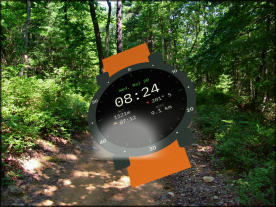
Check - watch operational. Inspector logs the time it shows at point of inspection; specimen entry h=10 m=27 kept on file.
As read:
h=8 m=24
